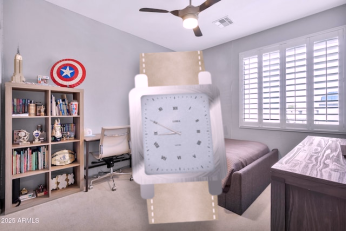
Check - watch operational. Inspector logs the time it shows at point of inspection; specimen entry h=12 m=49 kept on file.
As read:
h=8 m=50
